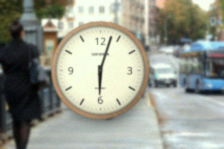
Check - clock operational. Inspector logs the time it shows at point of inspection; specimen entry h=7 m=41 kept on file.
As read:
h=6 m=3
